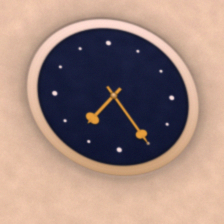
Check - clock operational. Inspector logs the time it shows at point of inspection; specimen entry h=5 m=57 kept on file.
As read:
h=7 m=25
